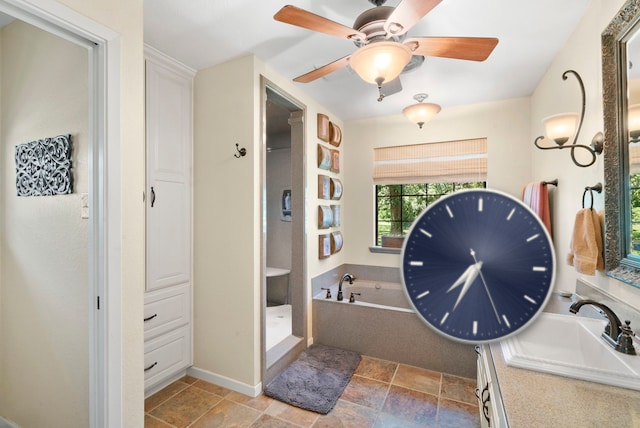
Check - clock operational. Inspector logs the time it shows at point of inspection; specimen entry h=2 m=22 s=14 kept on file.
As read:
h=7 m=34 s=26
